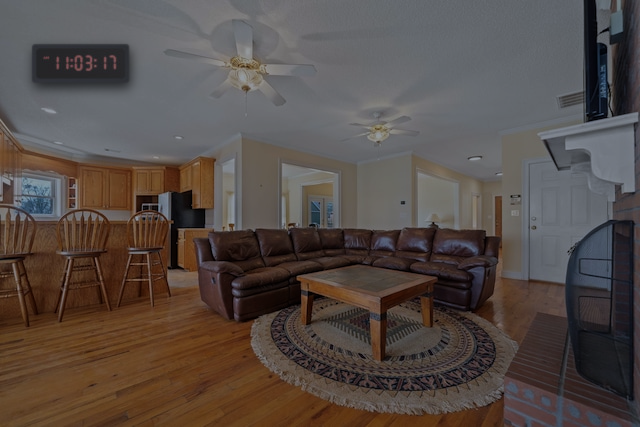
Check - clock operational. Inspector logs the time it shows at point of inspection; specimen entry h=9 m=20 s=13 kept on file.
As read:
h=11 m=3 s=17
